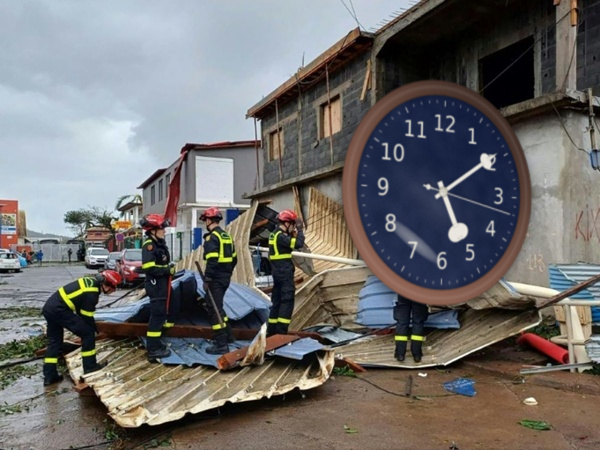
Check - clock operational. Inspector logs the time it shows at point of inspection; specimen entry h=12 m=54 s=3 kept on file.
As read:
h=5 m=9 s=17
